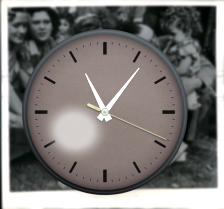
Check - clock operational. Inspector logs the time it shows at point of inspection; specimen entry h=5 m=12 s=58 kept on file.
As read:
h=11 m=6 s=19
